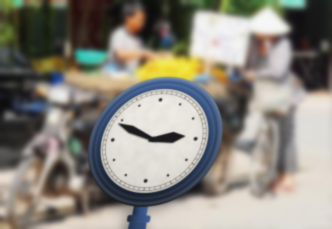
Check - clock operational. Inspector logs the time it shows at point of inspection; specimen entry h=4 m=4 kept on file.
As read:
h=2 m=49
